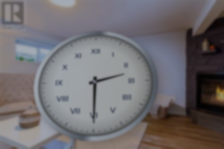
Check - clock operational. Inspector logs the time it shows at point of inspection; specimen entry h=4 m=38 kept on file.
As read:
h=2 m=30
